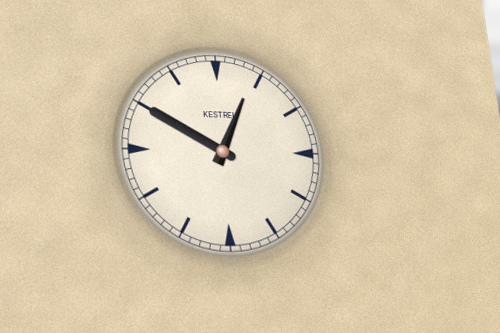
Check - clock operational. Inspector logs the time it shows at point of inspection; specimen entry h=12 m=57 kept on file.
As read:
h=12 m=50
